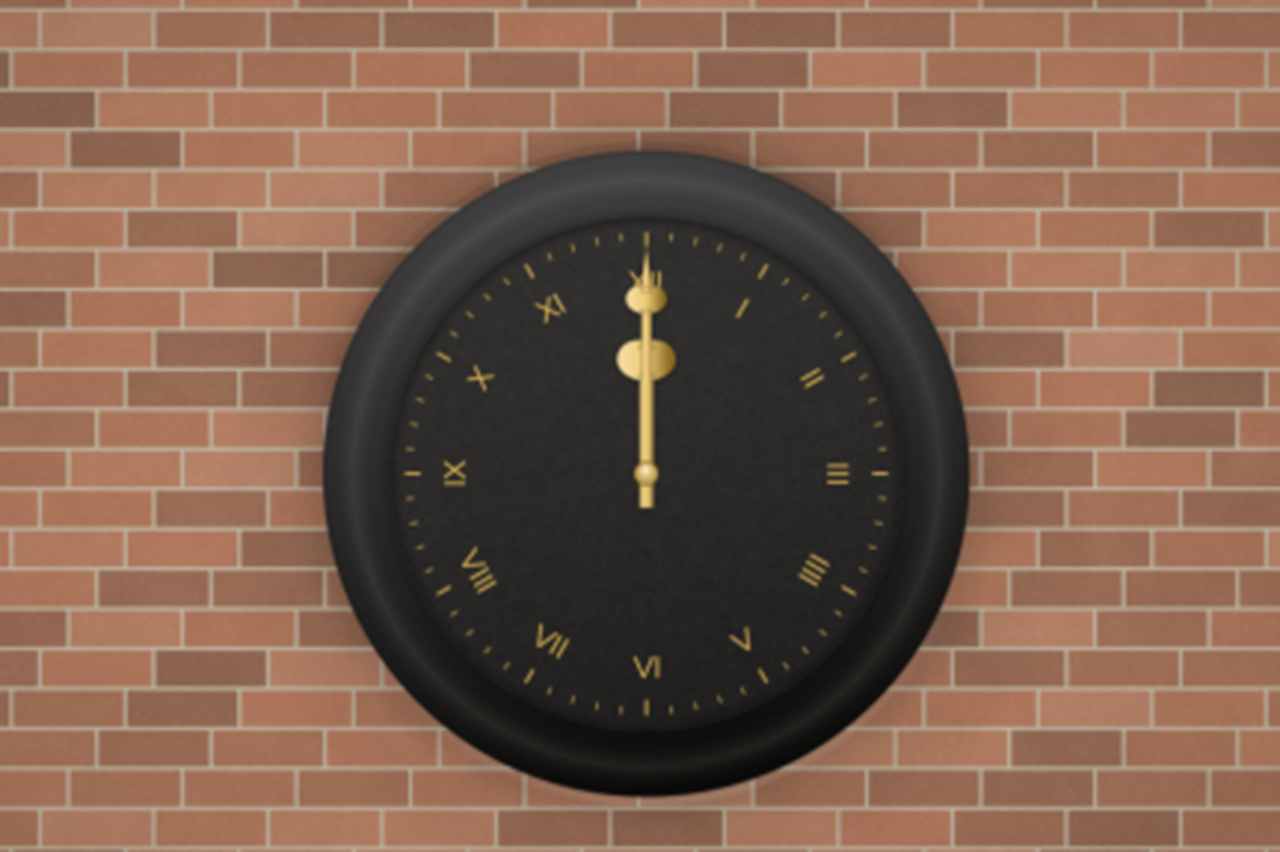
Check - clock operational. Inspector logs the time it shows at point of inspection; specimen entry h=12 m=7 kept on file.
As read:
h=12 m=0
